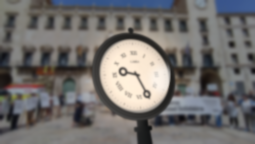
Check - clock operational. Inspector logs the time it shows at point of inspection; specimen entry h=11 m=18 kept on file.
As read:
h=9 m=26
